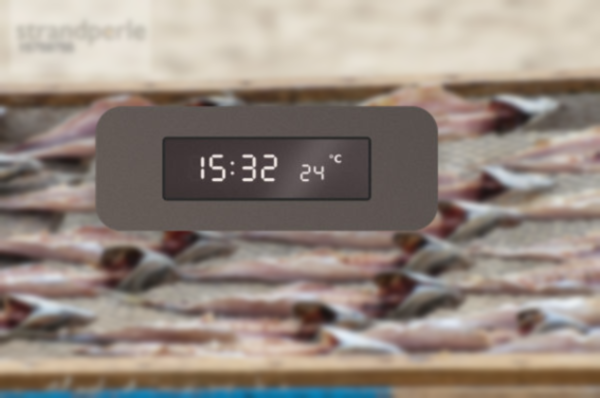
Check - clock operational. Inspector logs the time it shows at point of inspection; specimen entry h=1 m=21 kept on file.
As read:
h=15 m=32
